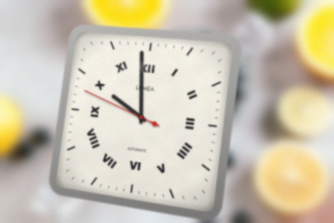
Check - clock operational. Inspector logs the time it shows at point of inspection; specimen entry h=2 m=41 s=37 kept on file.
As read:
h=9 m=58 s=48
